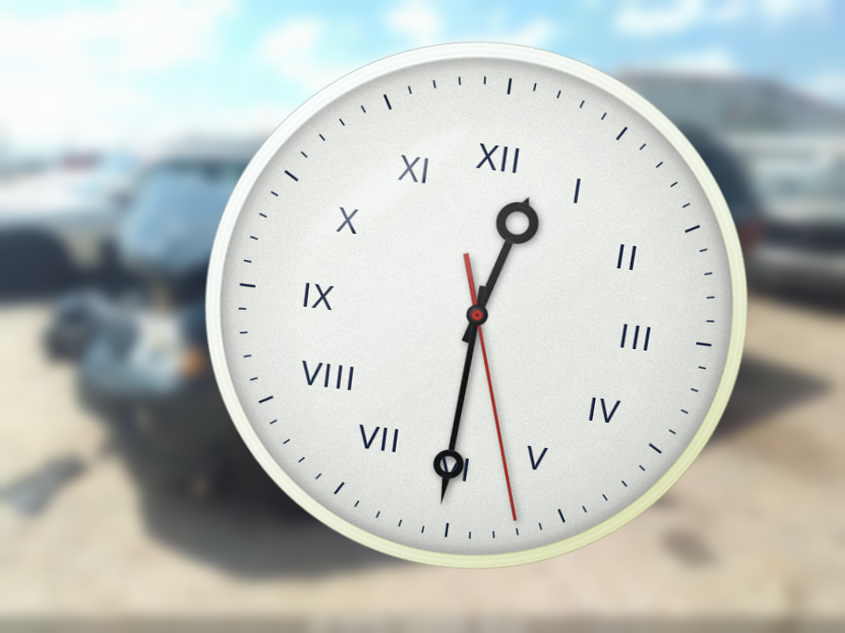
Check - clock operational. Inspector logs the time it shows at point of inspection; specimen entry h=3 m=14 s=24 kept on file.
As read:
h=12 m=30 s=27
